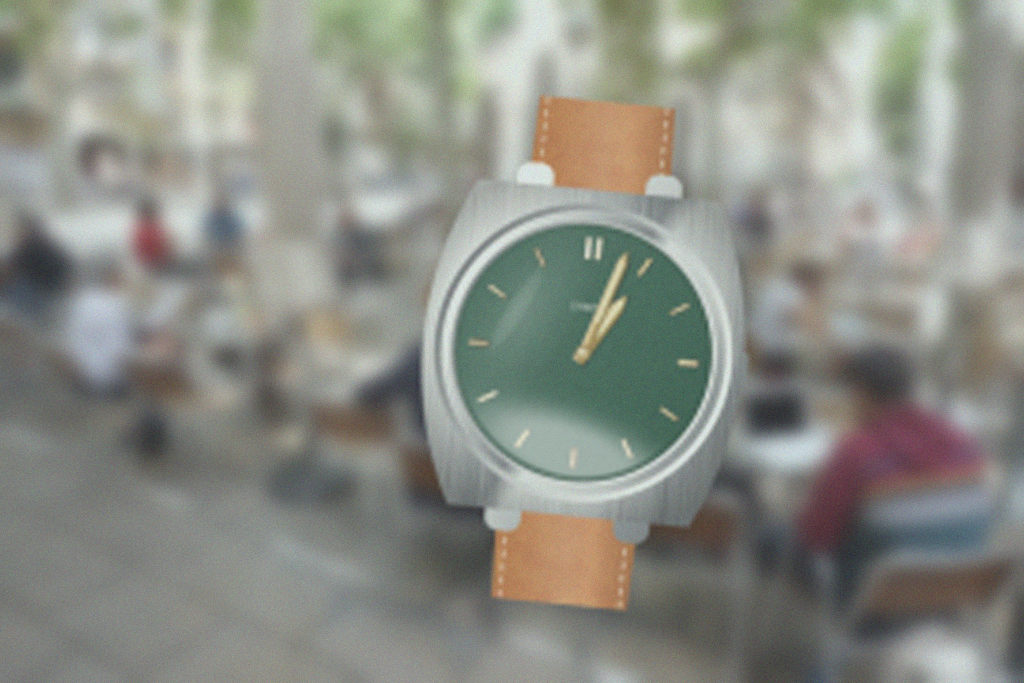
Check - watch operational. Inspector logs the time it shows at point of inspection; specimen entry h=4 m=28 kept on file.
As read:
h=1 m=3
